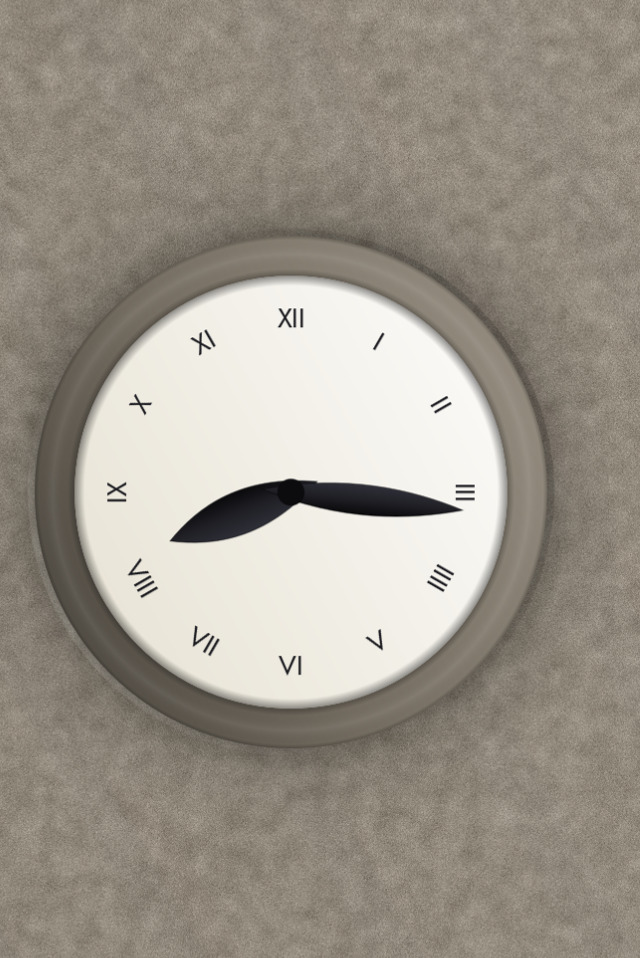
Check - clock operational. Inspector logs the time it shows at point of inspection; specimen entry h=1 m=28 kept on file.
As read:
h=8 m=16
